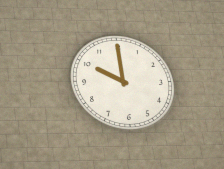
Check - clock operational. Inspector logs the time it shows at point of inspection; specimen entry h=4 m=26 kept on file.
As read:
h=10 m=0
